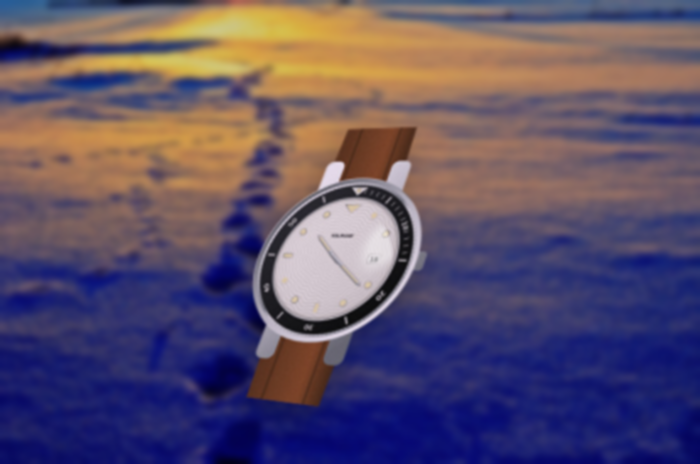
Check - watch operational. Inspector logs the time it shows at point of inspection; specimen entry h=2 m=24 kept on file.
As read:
h=10 m=21
